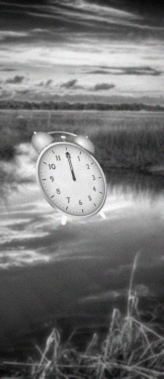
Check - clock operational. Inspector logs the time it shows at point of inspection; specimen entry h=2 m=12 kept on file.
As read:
h=12 m=0
